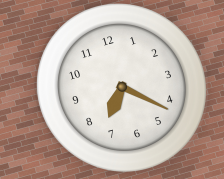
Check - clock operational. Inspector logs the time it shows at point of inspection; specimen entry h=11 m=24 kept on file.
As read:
h=7 m=22
